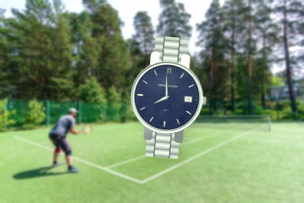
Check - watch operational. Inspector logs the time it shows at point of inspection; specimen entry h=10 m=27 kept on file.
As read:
h=7 m=59
